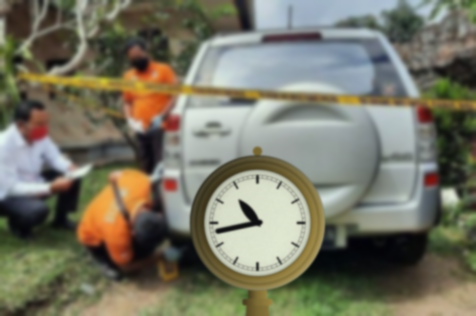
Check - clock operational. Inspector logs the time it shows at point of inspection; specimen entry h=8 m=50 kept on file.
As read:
h=10 m=43
